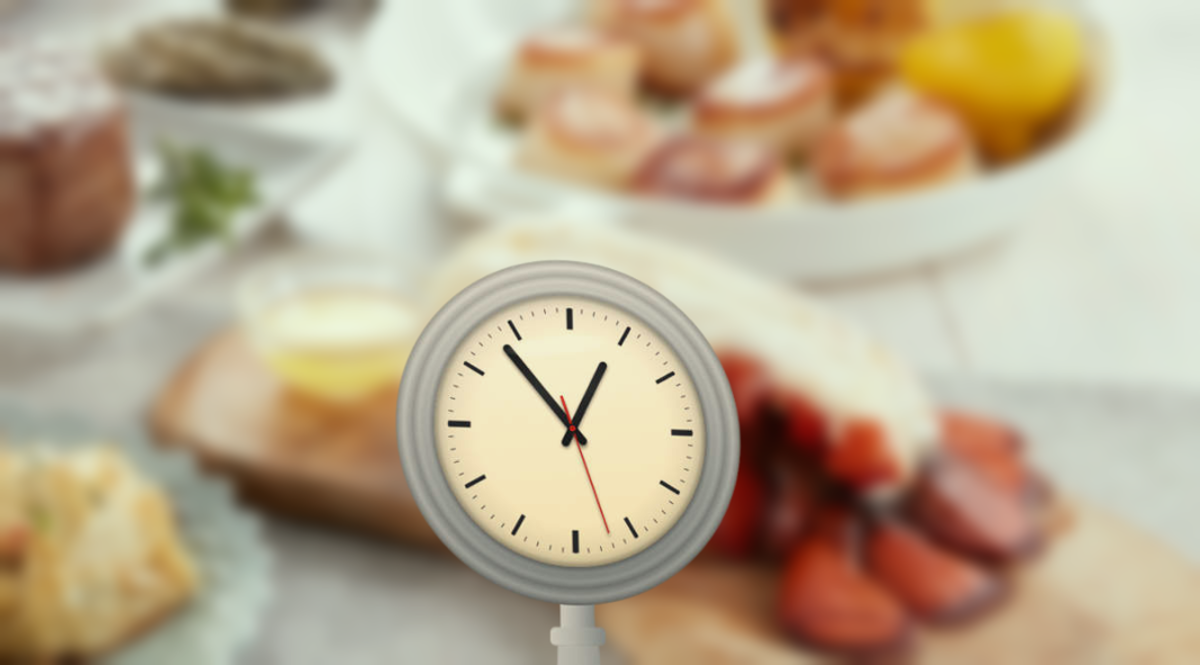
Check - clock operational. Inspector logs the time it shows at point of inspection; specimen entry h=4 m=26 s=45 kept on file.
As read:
h=12 m=53 s=27
